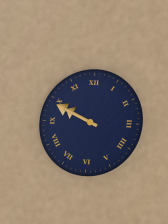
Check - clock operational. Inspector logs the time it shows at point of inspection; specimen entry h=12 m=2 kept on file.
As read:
h=9 m=49
